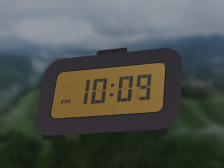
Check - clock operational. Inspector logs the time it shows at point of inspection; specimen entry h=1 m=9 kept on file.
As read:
h=10 m=9
